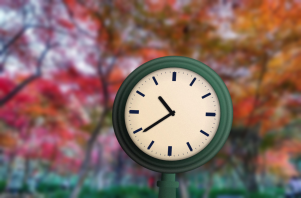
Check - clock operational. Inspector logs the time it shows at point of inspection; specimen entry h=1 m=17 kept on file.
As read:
h=10 m=39
